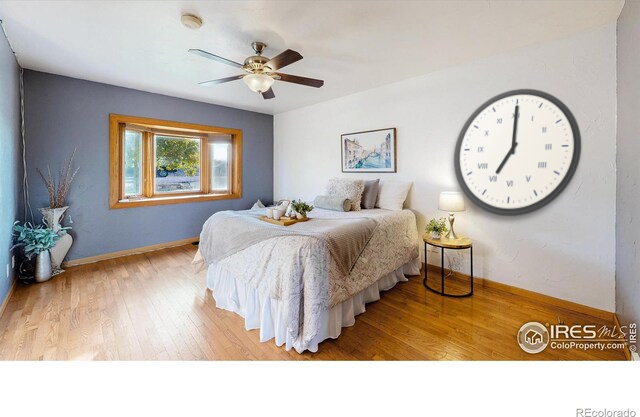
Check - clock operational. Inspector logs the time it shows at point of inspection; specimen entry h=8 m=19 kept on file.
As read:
h=7 m=0
